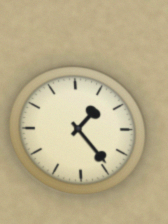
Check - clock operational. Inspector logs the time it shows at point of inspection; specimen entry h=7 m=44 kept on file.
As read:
h=1 m=24
